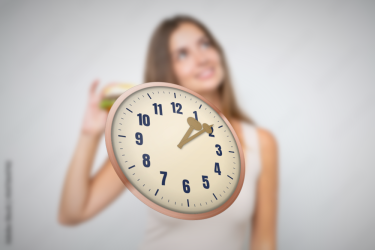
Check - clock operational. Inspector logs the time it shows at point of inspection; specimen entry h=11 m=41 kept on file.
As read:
h=1 m=9
